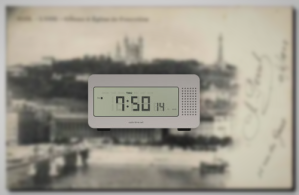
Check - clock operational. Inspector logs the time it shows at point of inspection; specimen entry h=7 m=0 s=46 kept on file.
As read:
h=7 m=50 s=14
